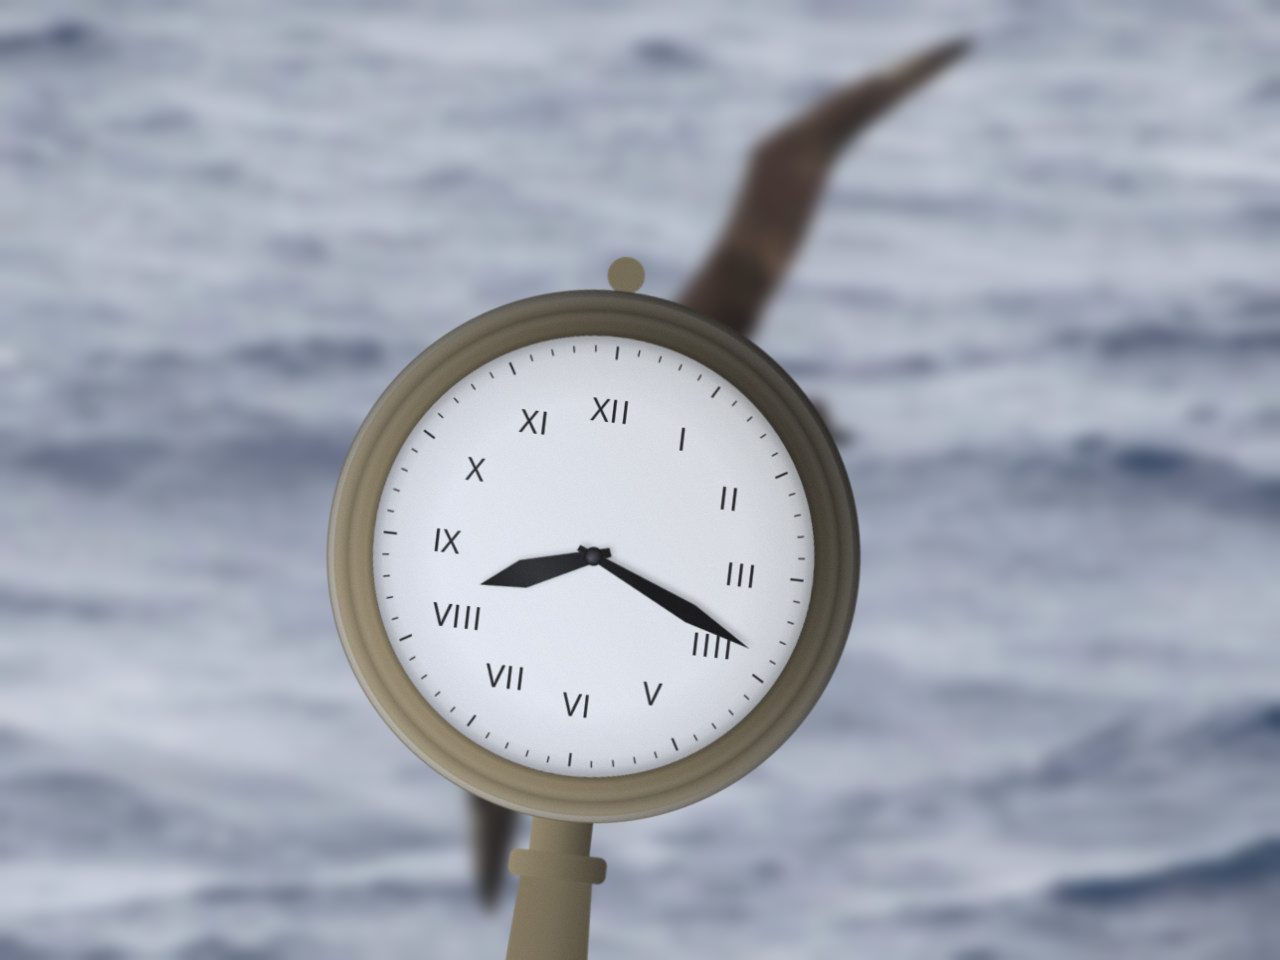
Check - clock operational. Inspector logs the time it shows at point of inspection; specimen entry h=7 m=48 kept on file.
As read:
h=8 m=19
